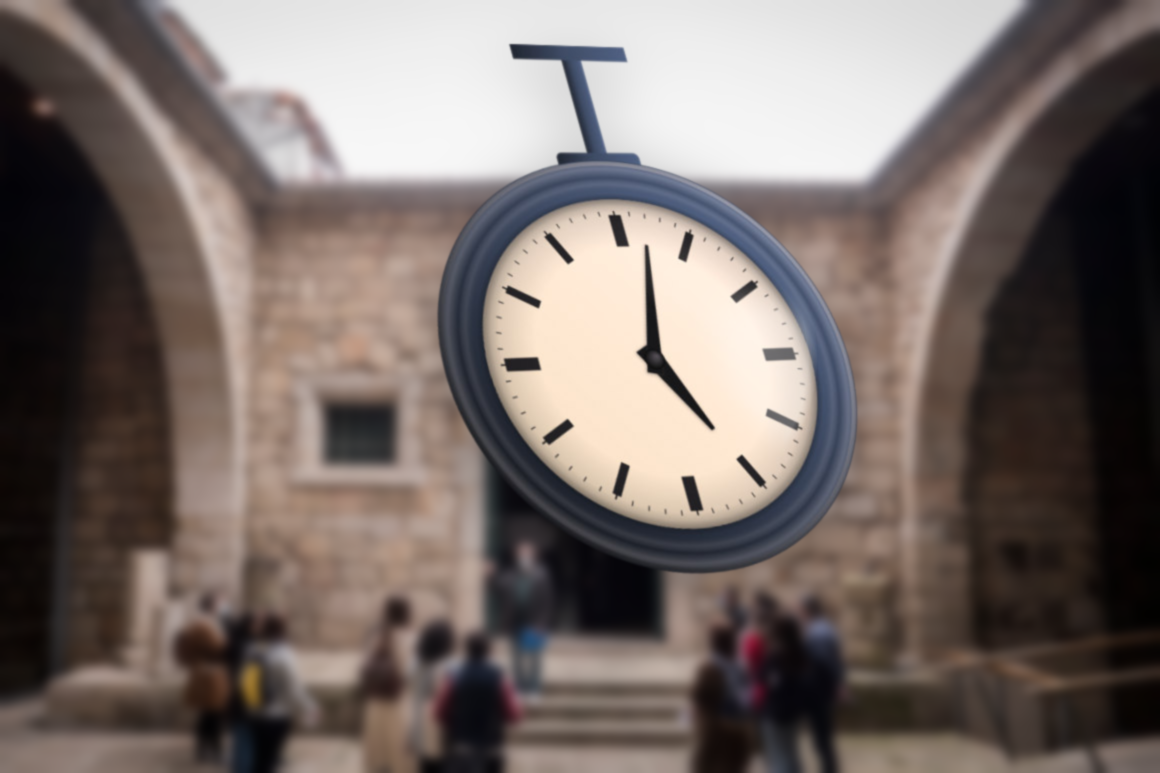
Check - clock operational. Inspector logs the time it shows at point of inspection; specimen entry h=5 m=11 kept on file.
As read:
h=5 m=2
